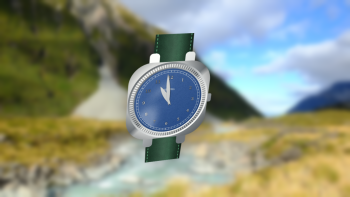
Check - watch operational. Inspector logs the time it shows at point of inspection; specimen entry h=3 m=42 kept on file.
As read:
h=10 m=59
